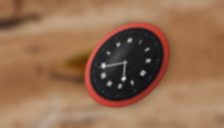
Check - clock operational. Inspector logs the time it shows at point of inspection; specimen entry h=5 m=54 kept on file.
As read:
h=5 m=44
